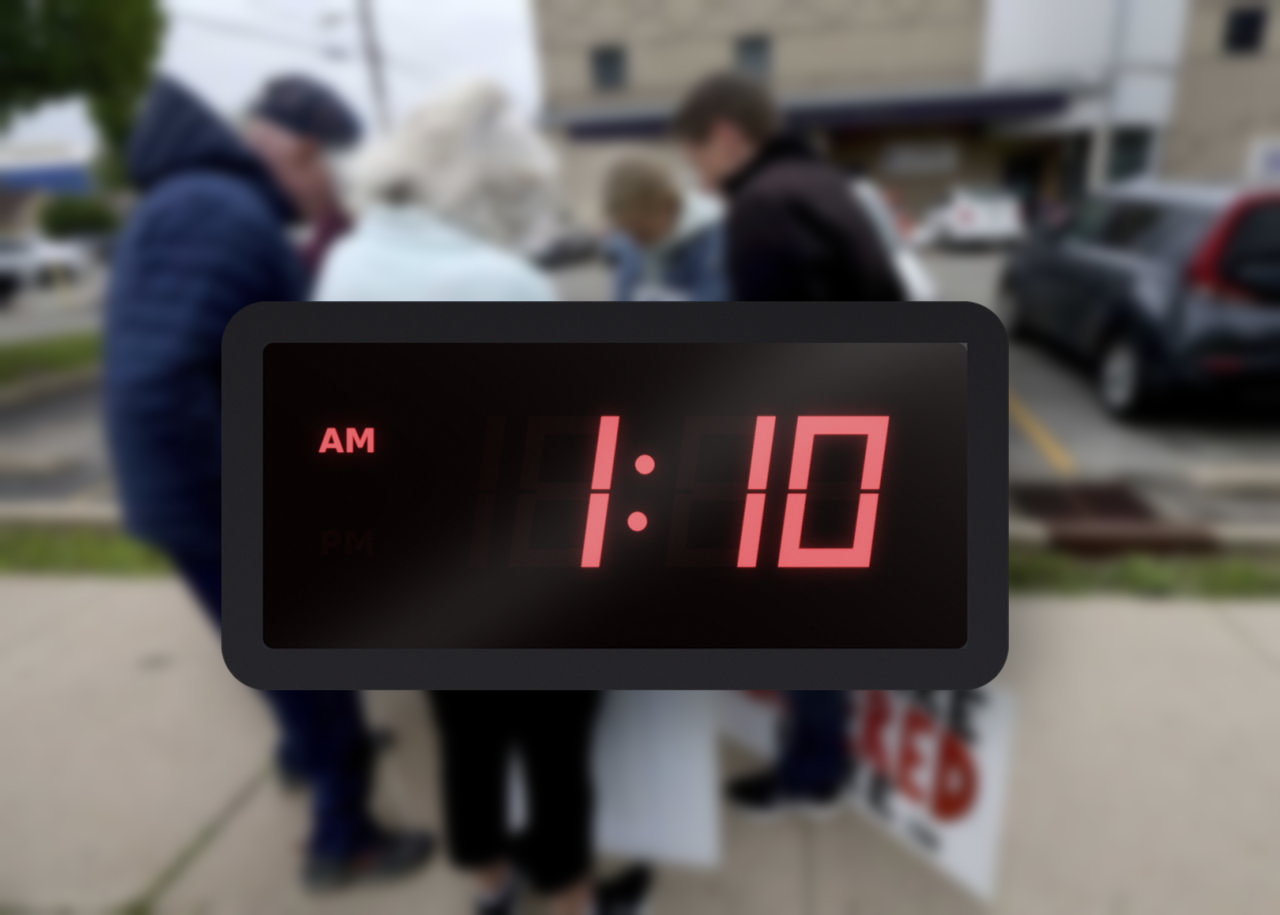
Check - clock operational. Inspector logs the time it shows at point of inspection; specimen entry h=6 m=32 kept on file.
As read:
h=1 m=10
